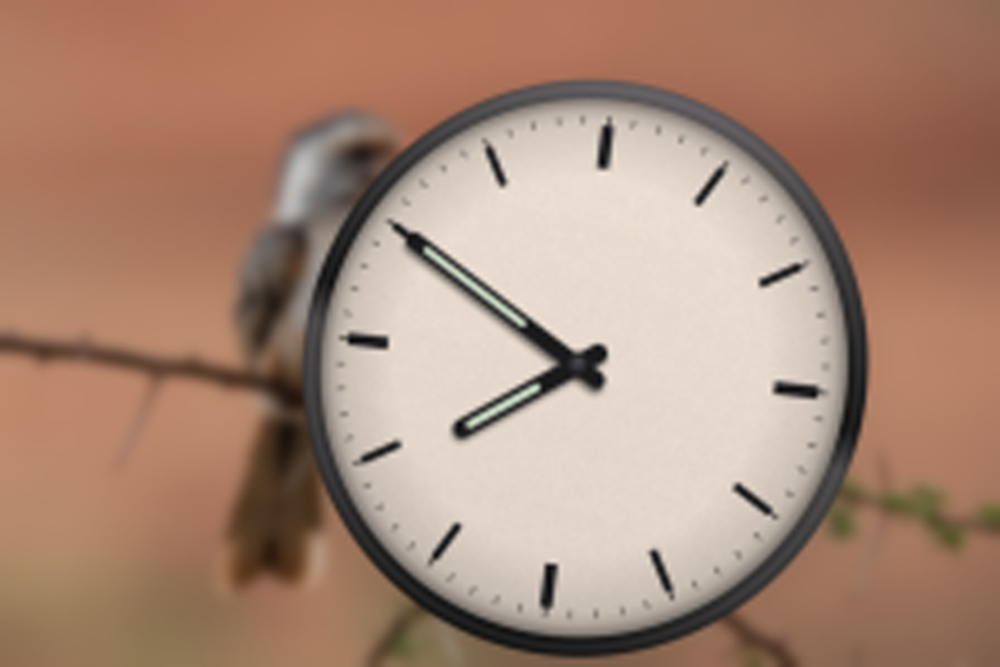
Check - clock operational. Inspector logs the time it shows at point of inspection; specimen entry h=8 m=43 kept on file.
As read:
h=7 m=50
